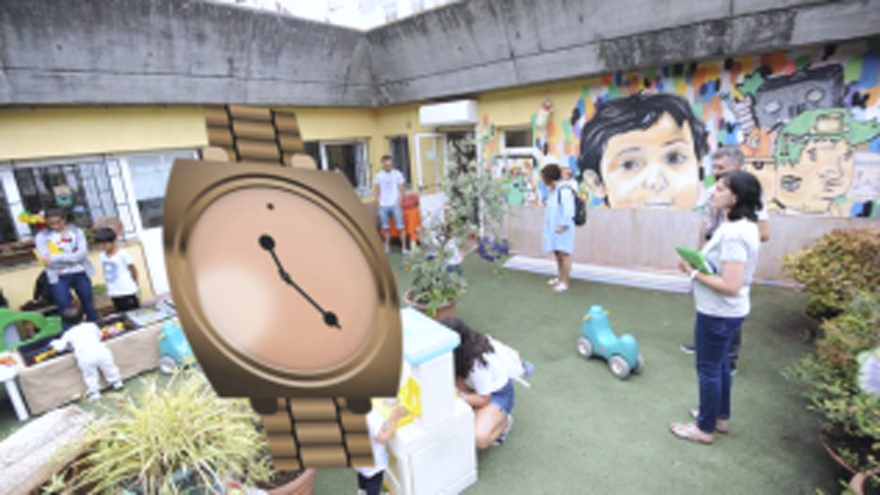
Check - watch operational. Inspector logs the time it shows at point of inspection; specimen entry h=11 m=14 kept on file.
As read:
h=11 m=23
